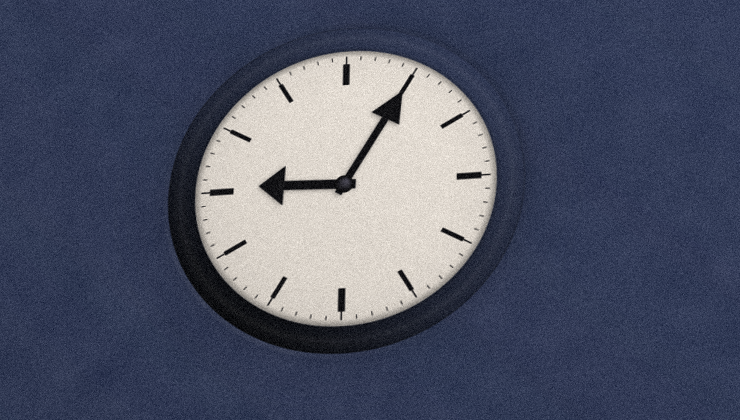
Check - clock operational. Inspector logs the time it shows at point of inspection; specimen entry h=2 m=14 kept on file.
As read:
h=9 m=5
